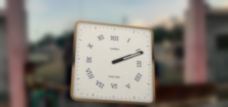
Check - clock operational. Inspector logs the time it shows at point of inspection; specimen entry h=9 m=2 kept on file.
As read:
h=2 m=11
